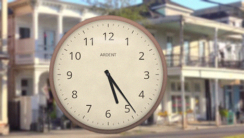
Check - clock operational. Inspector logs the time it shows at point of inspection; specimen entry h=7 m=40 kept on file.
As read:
h=5 m=24
